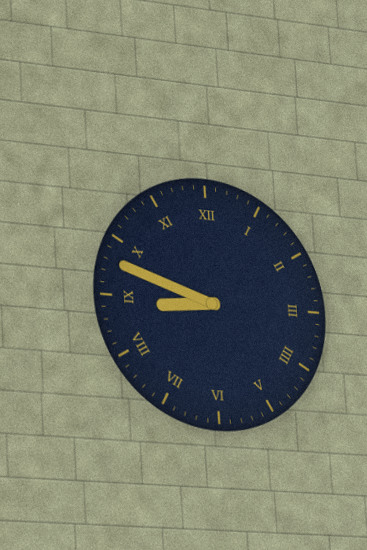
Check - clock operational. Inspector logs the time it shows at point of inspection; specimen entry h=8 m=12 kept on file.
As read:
h=8 m=48
